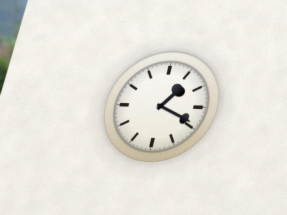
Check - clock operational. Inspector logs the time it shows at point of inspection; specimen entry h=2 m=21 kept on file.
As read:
h=1 m=19
